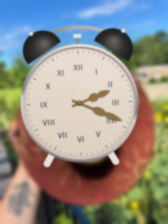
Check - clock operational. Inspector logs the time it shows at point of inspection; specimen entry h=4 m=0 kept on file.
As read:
h=2 m=19
